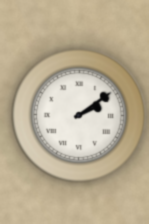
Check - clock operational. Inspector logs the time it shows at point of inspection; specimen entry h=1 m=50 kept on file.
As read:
h=2 m=9
